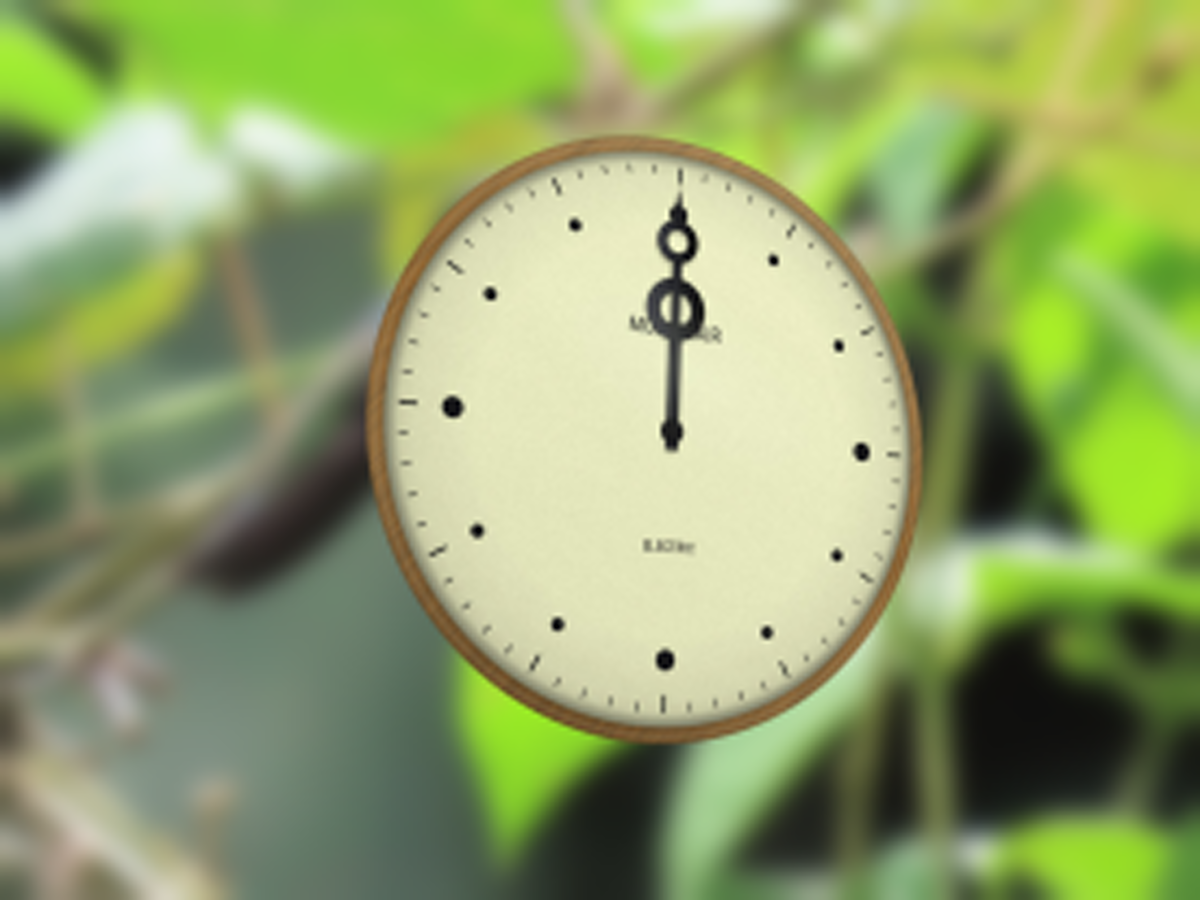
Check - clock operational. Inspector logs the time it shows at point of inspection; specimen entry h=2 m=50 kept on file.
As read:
h=12 m=0
